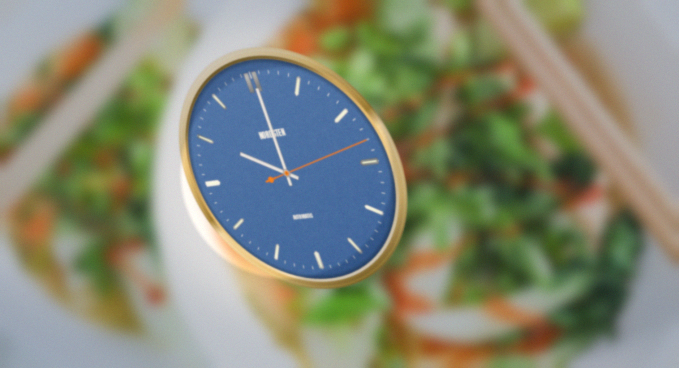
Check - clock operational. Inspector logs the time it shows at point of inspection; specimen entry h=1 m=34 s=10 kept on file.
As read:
h=10 m=0 s=13
